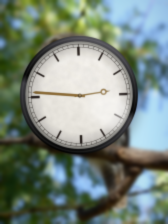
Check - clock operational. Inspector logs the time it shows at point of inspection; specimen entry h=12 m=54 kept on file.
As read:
h=2 m=46
